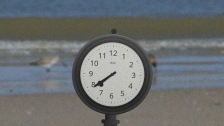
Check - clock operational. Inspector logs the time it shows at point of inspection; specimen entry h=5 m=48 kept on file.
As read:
h=7 m=39
